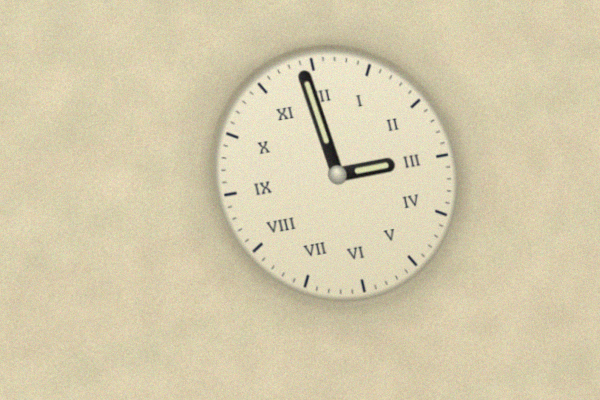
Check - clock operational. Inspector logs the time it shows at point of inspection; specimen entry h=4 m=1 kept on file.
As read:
h=2 m=59
